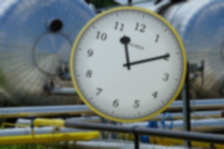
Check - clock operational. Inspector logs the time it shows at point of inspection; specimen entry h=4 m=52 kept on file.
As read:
h=11 m=10
